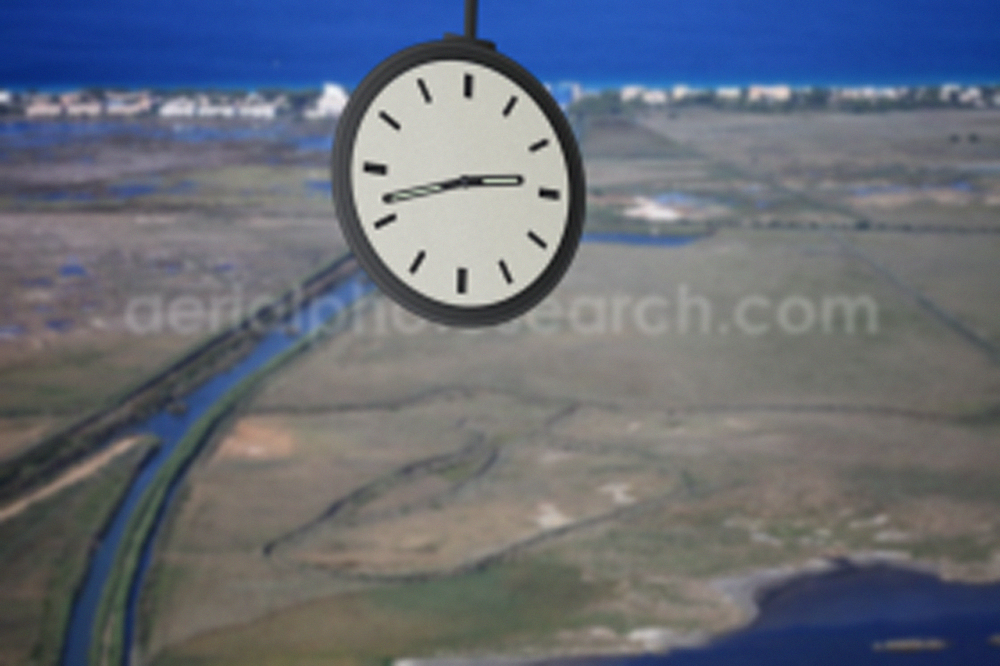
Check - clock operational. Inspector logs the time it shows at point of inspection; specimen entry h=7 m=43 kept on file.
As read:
h=2 m=42
